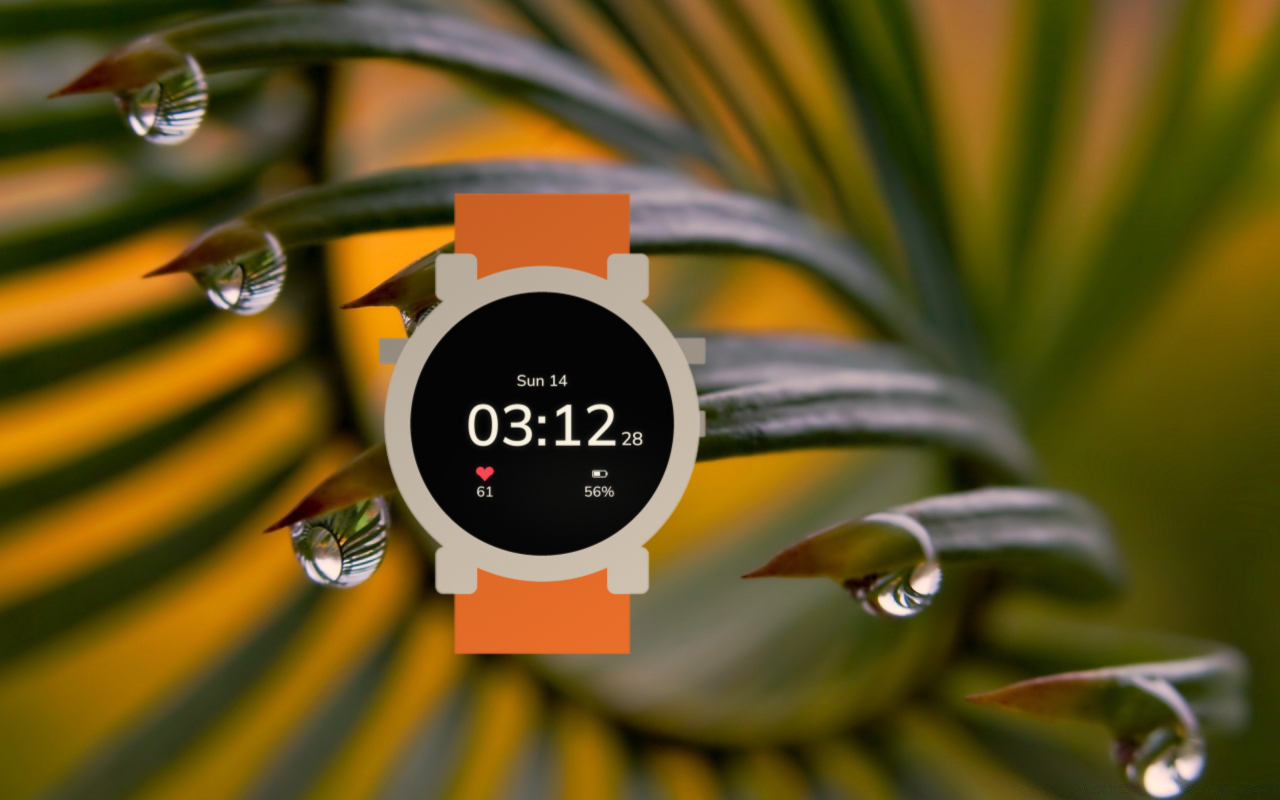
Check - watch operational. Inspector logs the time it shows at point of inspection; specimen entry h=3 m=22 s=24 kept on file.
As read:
h=3 m=12 s=28
